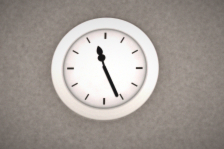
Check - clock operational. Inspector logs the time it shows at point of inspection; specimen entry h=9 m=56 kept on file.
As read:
h=11 m=26
